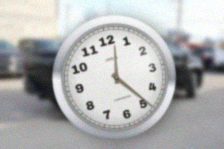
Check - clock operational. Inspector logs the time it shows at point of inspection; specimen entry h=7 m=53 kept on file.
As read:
h=12 m=24
